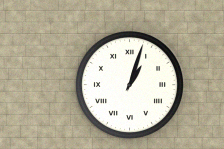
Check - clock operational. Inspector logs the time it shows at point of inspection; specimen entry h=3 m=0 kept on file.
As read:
h=1 m=3
